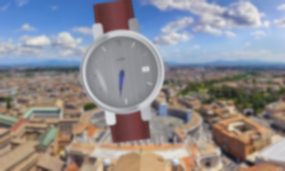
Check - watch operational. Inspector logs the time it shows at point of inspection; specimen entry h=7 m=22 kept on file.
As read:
h=6 m=32
